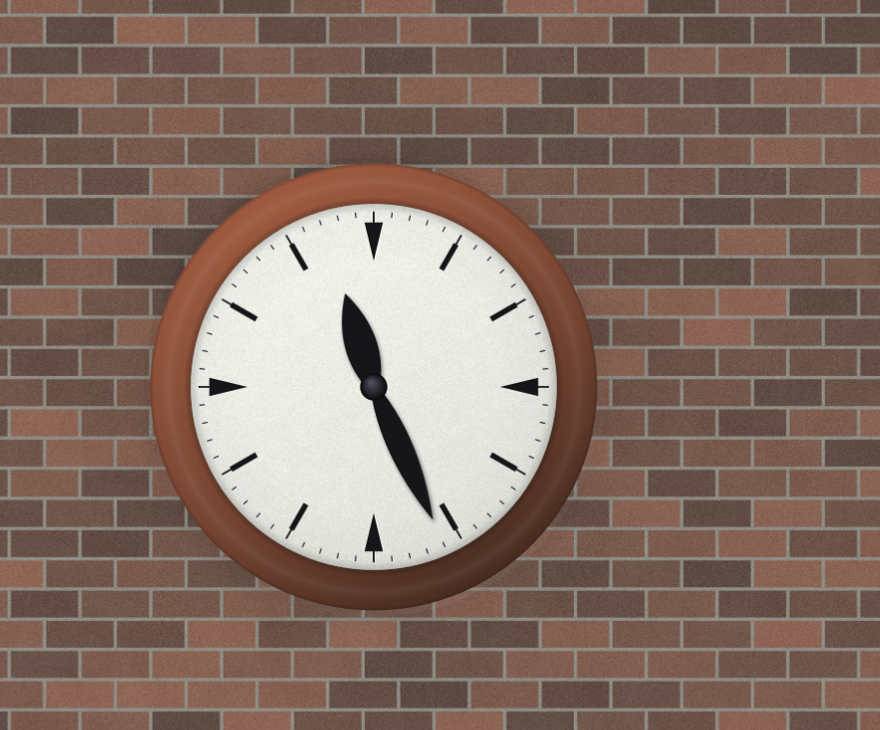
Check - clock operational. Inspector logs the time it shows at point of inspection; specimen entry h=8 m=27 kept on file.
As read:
h=11 m=26
